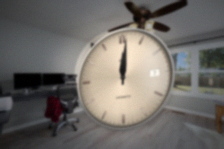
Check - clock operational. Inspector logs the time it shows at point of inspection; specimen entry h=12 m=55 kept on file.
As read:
h=12 m=1
